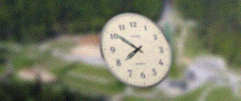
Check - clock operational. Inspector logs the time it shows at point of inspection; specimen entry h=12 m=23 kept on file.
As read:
h=7 m=51
